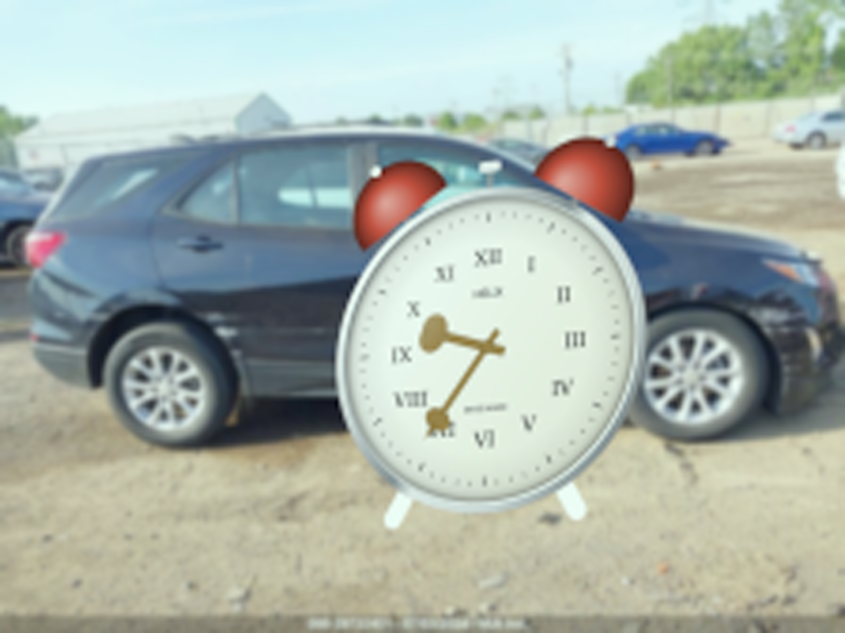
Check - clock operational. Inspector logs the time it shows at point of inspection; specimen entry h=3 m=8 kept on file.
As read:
h=9 m=36
